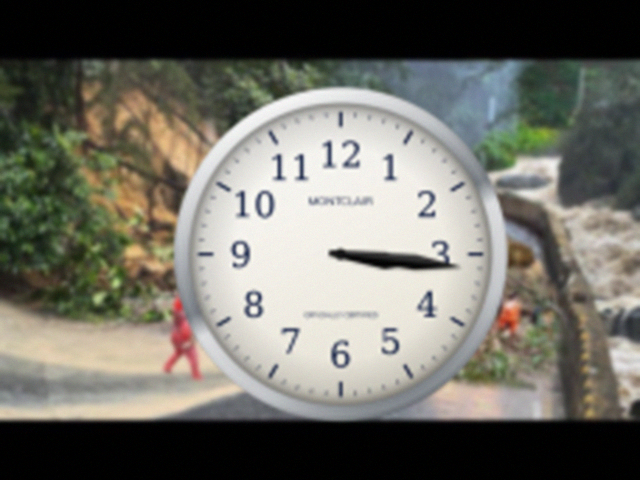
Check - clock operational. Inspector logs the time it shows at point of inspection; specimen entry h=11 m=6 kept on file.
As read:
h=3 m=16
